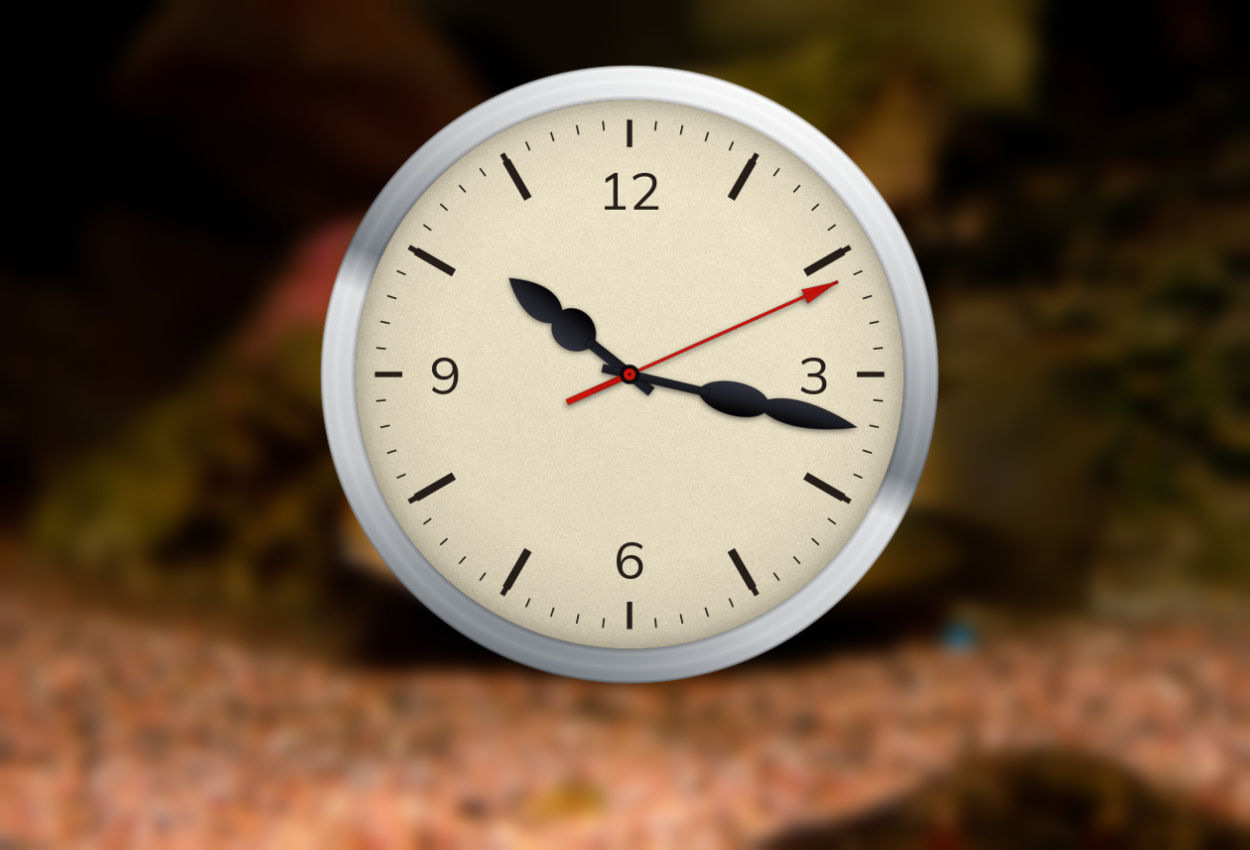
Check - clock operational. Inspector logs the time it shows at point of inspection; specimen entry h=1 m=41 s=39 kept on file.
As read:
h=10 m=17 s=11
